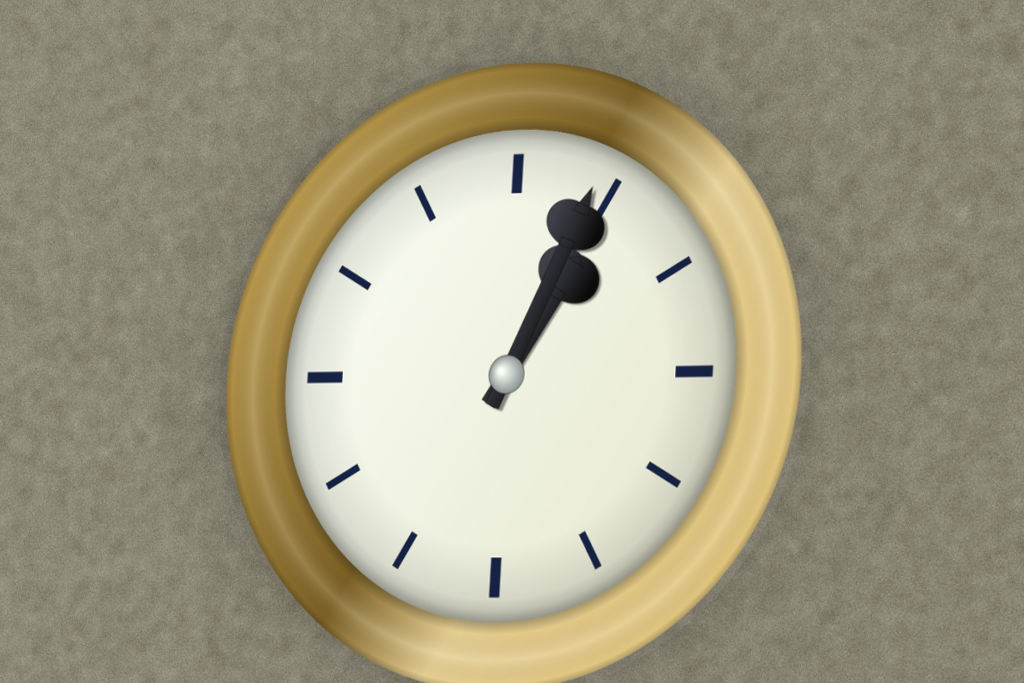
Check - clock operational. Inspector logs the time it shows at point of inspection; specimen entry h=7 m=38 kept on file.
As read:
h=1 m=4
